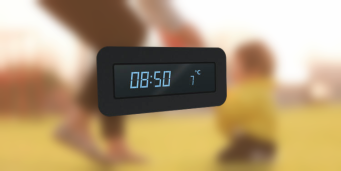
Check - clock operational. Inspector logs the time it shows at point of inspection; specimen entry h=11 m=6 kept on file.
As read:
h=8 m=50
